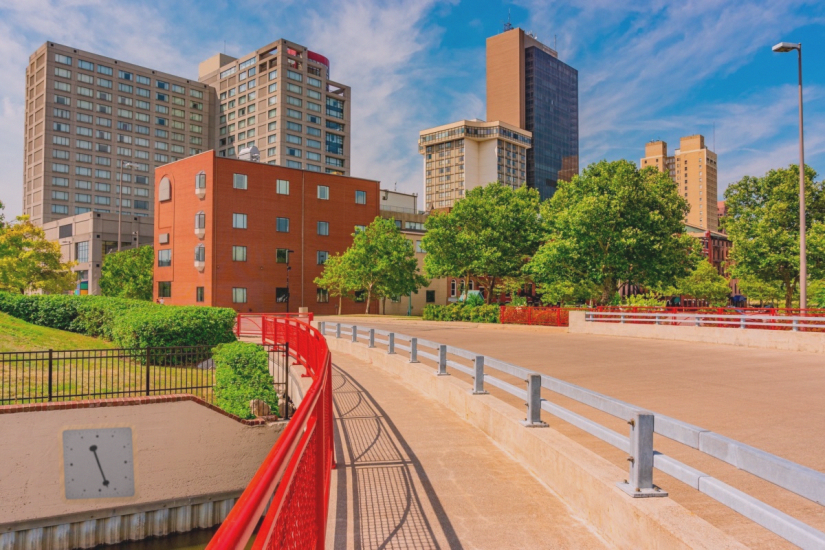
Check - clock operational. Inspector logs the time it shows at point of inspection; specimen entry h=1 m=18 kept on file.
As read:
h=11 m=27
